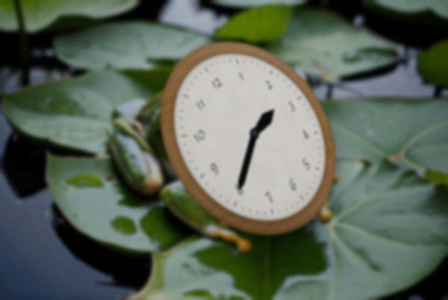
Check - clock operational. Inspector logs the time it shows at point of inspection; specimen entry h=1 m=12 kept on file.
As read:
h=2 m=40
